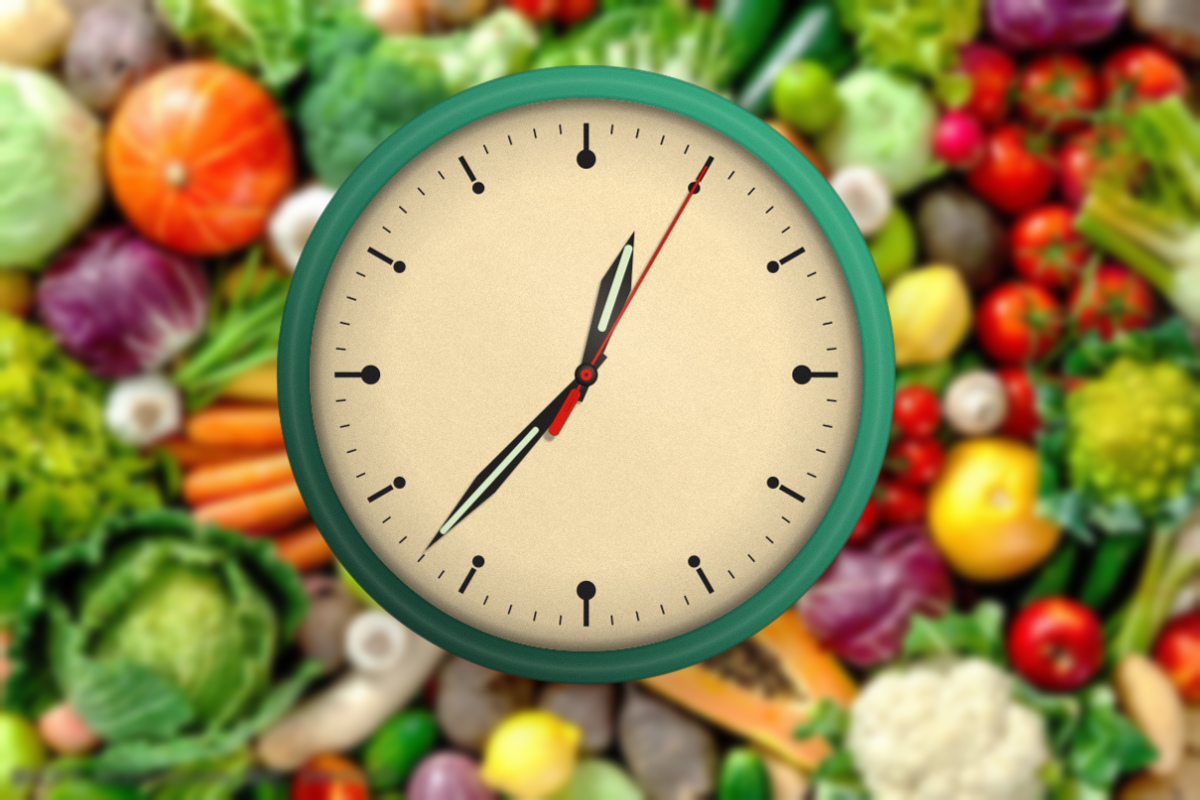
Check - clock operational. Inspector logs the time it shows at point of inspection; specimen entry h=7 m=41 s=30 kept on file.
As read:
h=12 m=37 s=5
